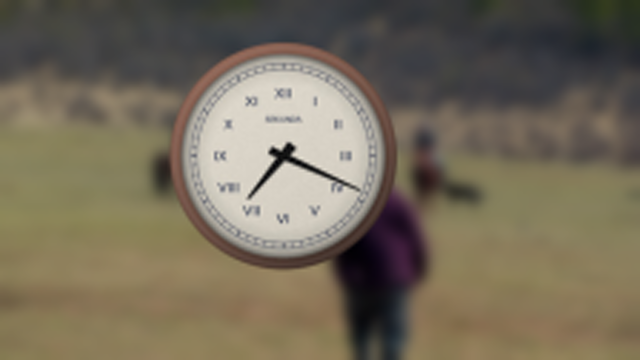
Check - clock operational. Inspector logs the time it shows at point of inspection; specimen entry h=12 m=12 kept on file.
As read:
h=7 m=19
